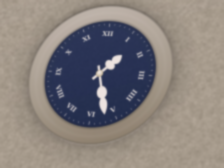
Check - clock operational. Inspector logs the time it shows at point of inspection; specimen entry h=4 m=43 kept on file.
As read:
h=1 m=27
